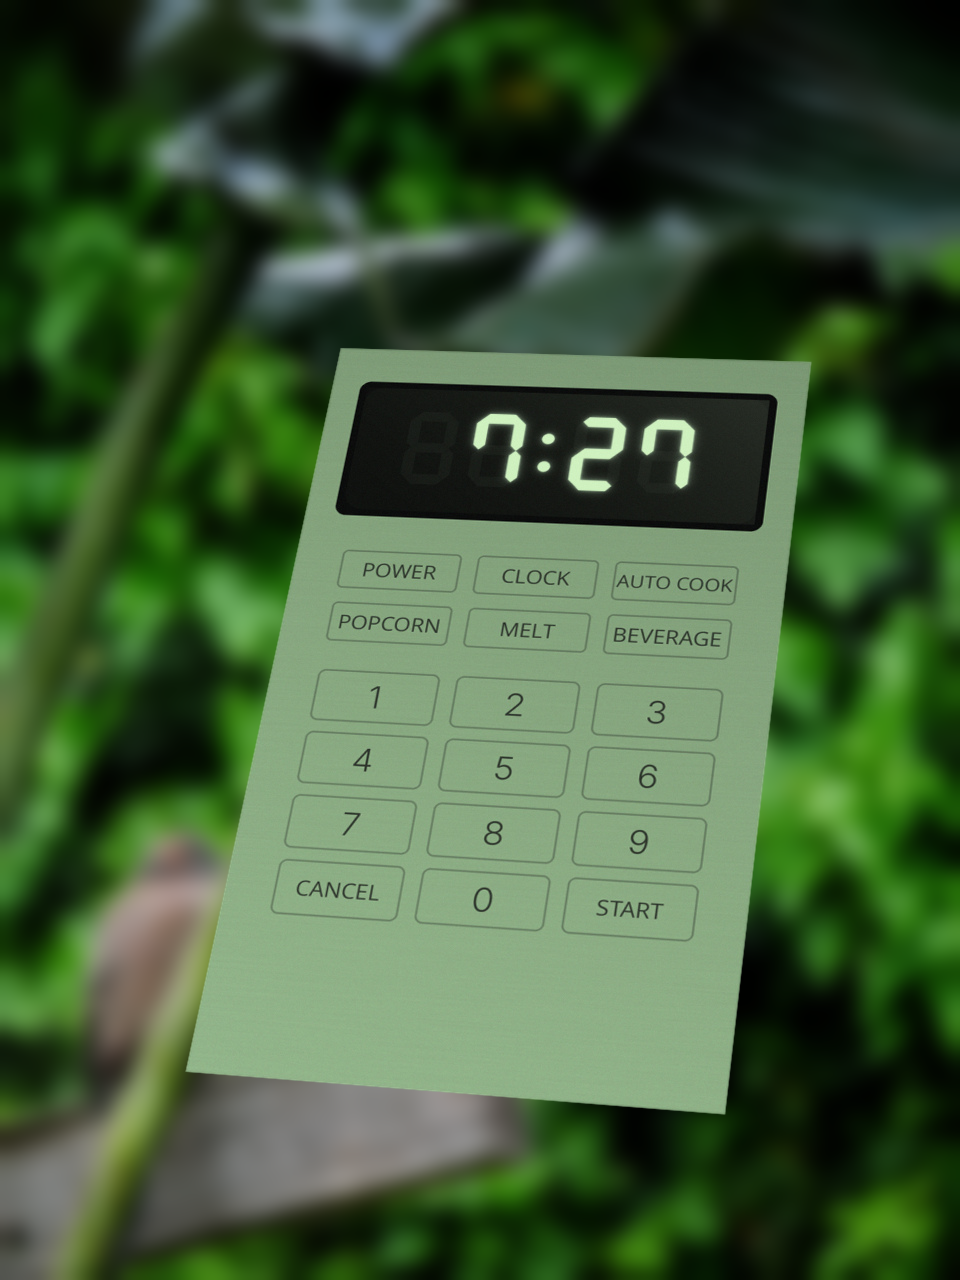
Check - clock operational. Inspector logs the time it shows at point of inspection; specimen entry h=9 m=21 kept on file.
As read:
h=7 m=27
